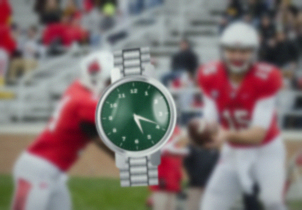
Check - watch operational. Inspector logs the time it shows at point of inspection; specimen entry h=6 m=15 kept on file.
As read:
h=5 m=19
